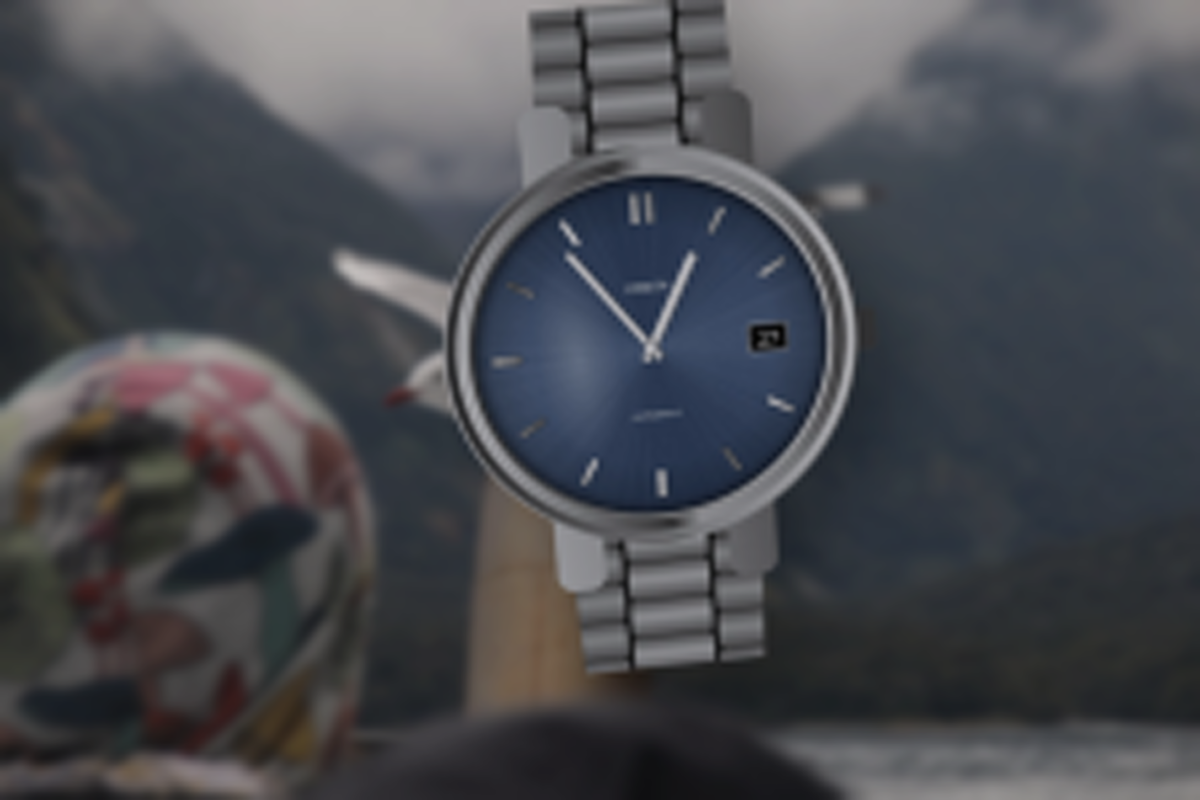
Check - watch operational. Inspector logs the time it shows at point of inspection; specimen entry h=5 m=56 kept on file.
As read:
h=12 m=54
